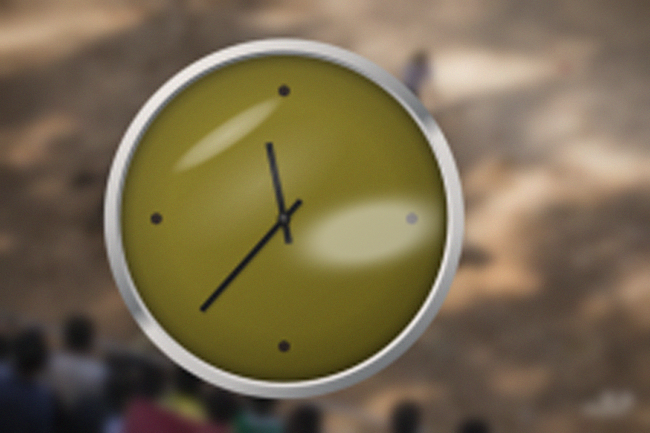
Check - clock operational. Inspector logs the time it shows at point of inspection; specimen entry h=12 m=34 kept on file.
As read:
h=11 m=37
